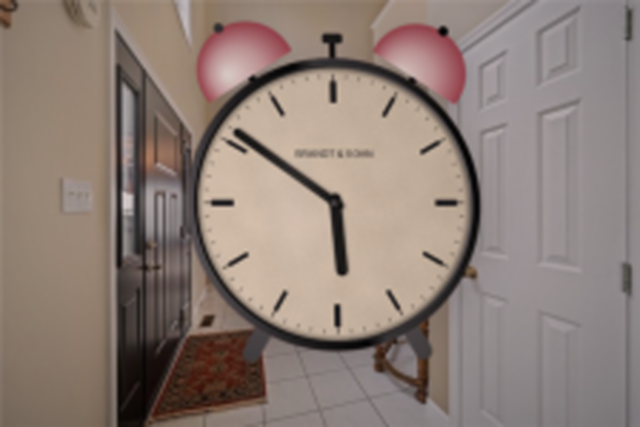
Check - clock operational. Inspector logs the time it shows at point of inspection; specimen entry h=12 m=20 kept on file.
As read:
h=5 m=51
